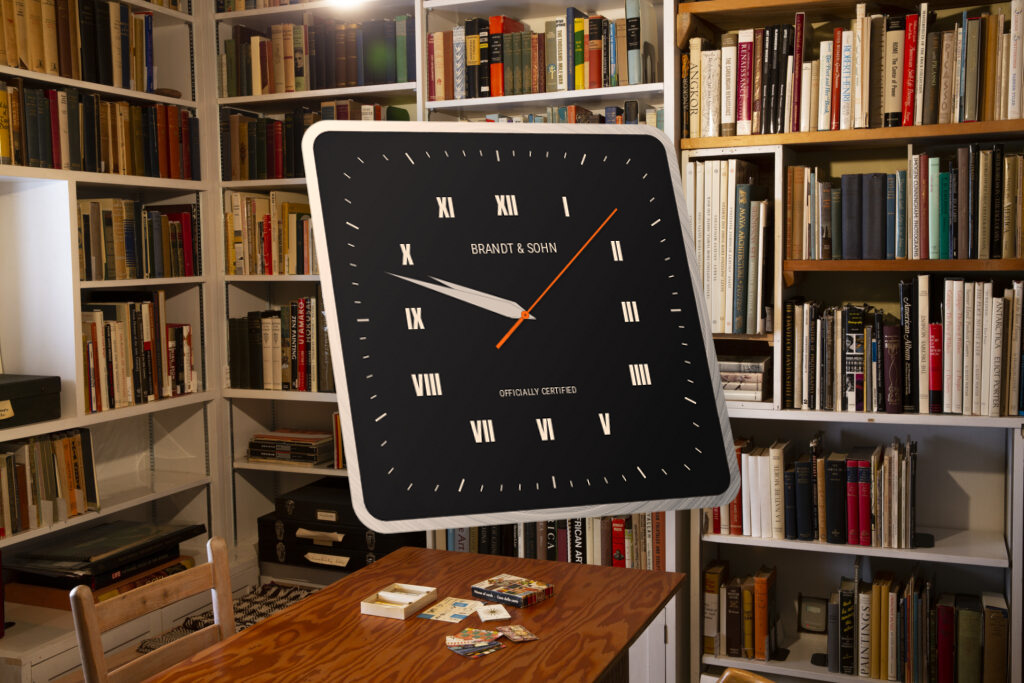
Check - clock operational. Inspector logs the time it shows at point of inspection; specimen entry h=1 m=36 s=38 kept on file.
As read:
h=9 m=48 s=8
